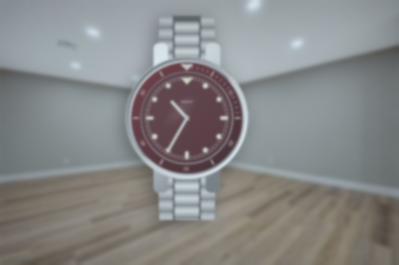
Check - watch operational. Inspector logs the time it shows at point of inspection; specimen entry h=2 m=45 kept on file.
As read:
h=10 m=35
